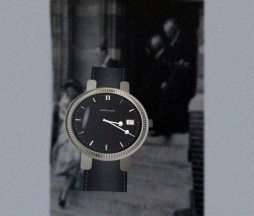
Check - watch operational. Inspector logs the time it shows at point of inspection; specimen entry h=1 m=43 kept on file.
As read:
h=3 m=20
